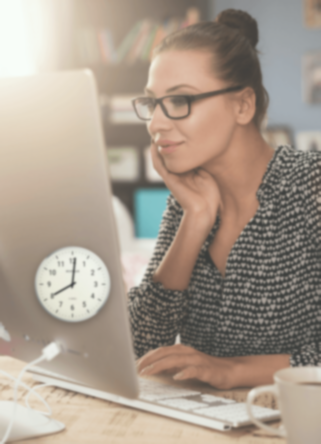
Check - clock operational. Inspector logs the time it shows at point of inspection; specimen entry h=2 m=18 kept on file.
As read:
h=8 m=1
